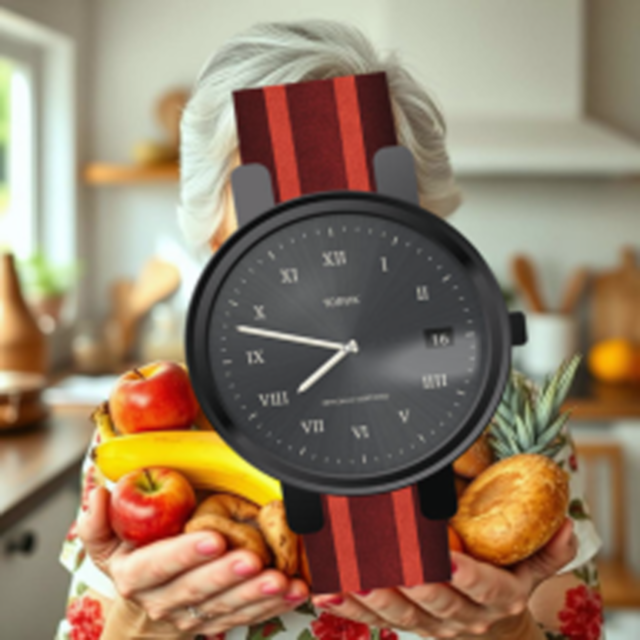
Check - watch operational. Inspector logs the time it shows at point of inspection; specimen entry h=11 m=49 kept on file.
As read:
h=7 m=48
